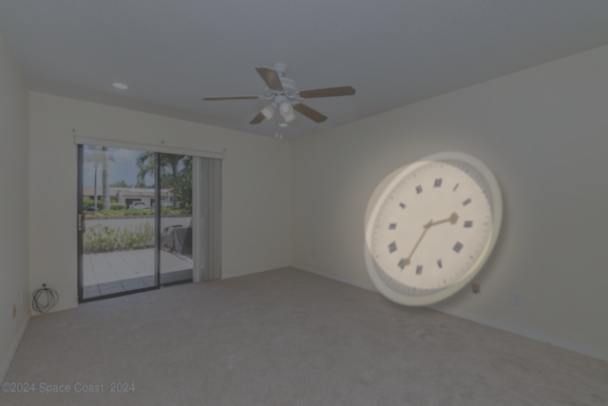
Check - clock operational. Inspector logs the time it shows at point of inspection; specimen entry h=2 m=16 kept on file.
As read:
h=2 m=34
